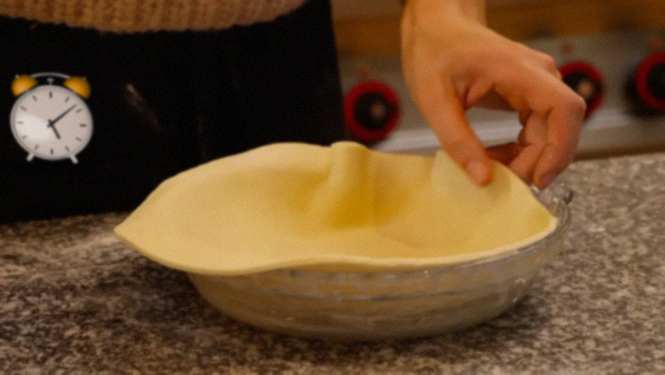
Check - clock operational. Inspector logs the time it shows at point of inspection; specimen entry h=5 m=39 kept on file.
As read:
h=5 m=8
